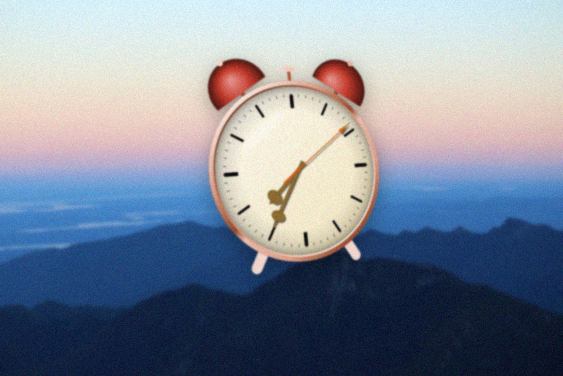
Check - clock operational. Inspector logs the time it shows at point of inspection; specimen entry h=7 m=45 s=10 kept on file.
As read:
h=7 m=35 s=9
